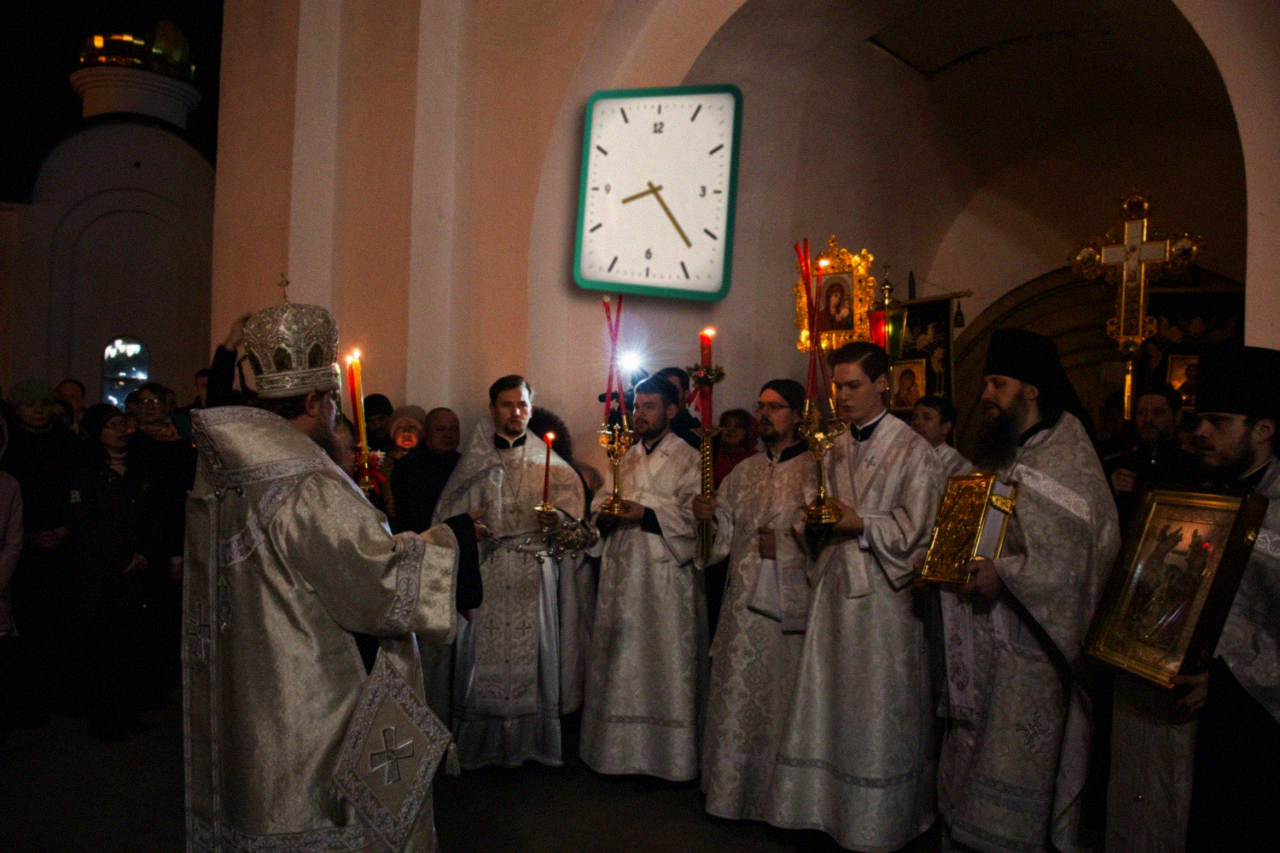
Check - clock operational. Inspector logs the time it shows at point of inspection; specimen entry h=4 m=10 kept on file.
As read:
h=8 m=23
